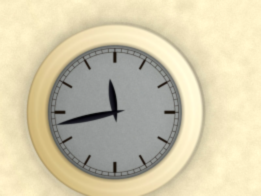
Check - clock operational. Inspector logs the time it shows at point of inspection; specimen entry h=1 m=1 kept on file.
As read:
h=11 m=43
